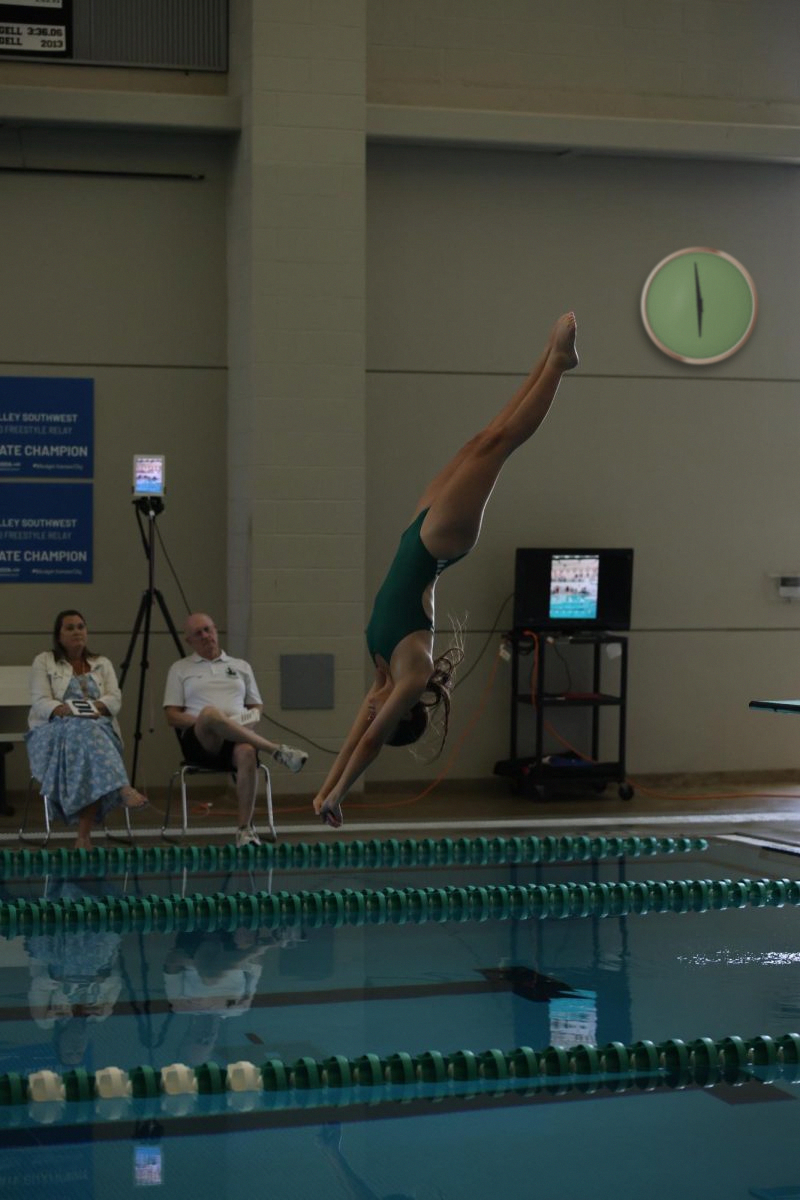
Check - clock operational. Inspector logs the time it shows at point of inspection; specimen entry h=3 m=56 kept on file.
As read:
h=5 m=59
